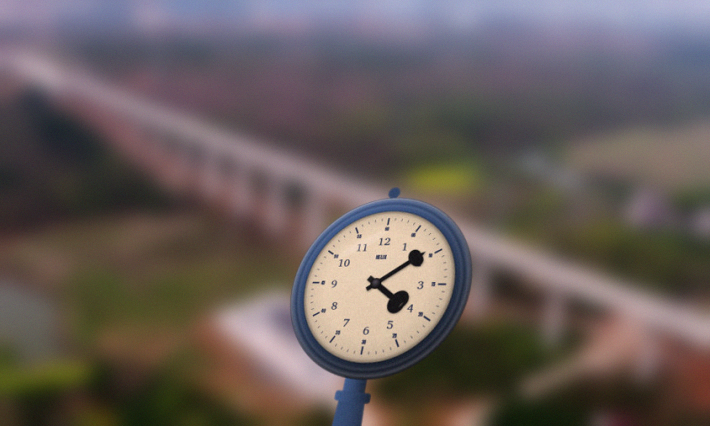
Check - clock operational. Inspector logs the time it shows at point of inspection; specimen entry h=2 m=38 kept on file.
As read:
h=4 m=9
